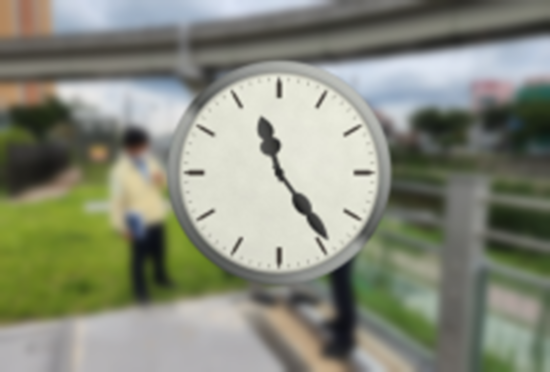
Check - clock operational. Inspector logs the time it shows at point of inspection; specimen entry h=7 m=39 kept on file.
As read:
h=11 m=24
